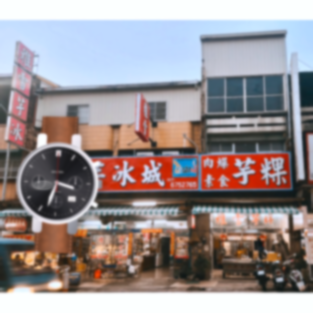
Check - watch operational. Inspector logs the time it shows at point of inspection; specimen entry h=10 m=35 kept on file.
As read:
h=3 m=33
